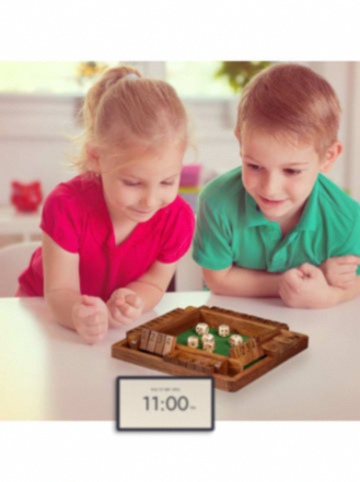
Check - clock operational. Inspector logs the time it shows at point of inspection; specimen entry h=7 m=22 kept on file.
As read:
h=11 m=0
